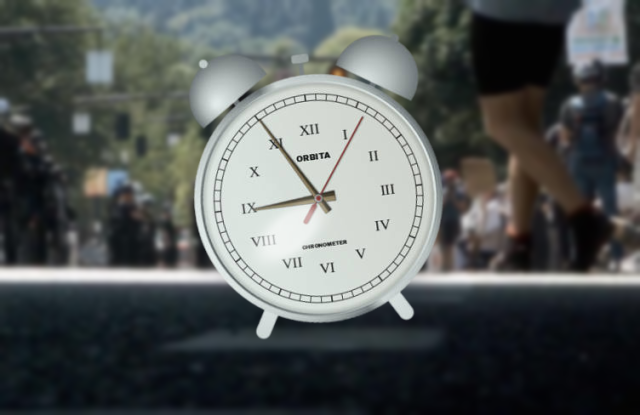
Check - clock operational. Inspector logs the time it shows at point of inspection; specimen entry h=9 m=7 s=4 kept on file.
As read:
h=8 m=55 s=6
